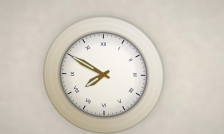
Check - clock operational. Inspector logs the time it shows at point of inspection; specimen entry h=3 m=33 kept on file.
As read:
h=7 m=50
